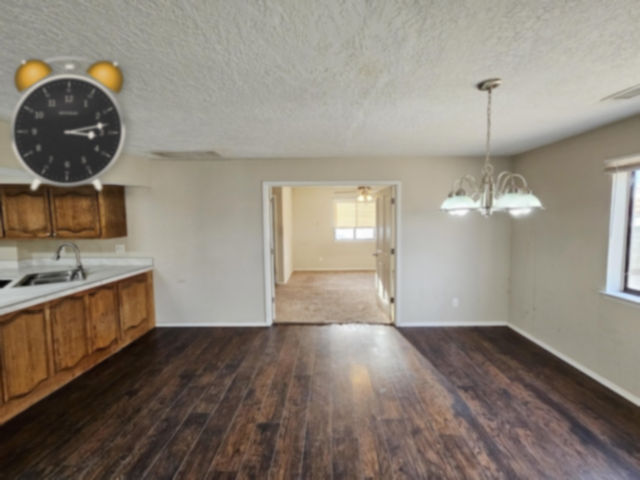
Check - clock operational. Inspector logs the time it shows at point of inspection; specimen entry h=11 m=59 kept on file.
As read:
h=3 m=13
